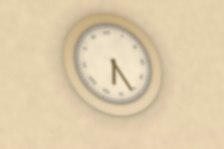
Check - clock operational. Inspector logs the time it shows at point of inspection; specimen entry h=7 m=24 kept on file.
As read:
h=6 m=26
